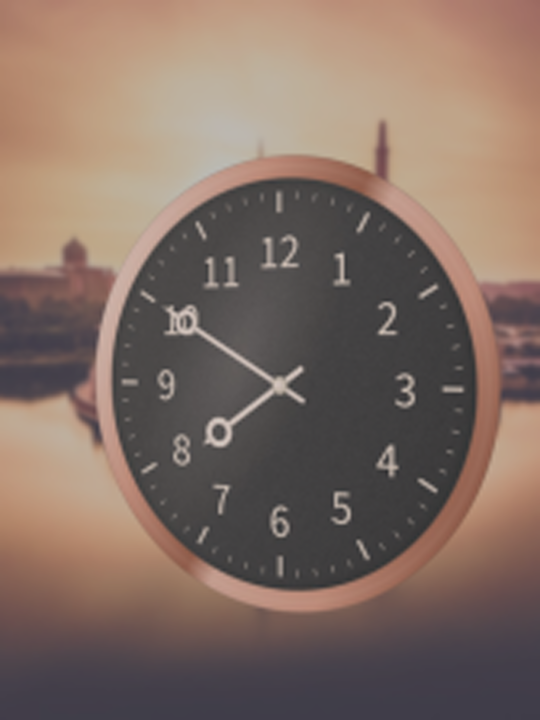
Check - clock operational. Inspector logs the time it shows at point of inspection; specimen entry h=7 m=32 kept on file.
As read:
h=7 m=50
